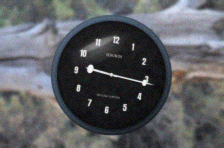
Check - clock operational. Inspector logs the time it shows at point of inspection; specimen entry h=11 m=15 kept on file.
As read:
h=9 m=16
